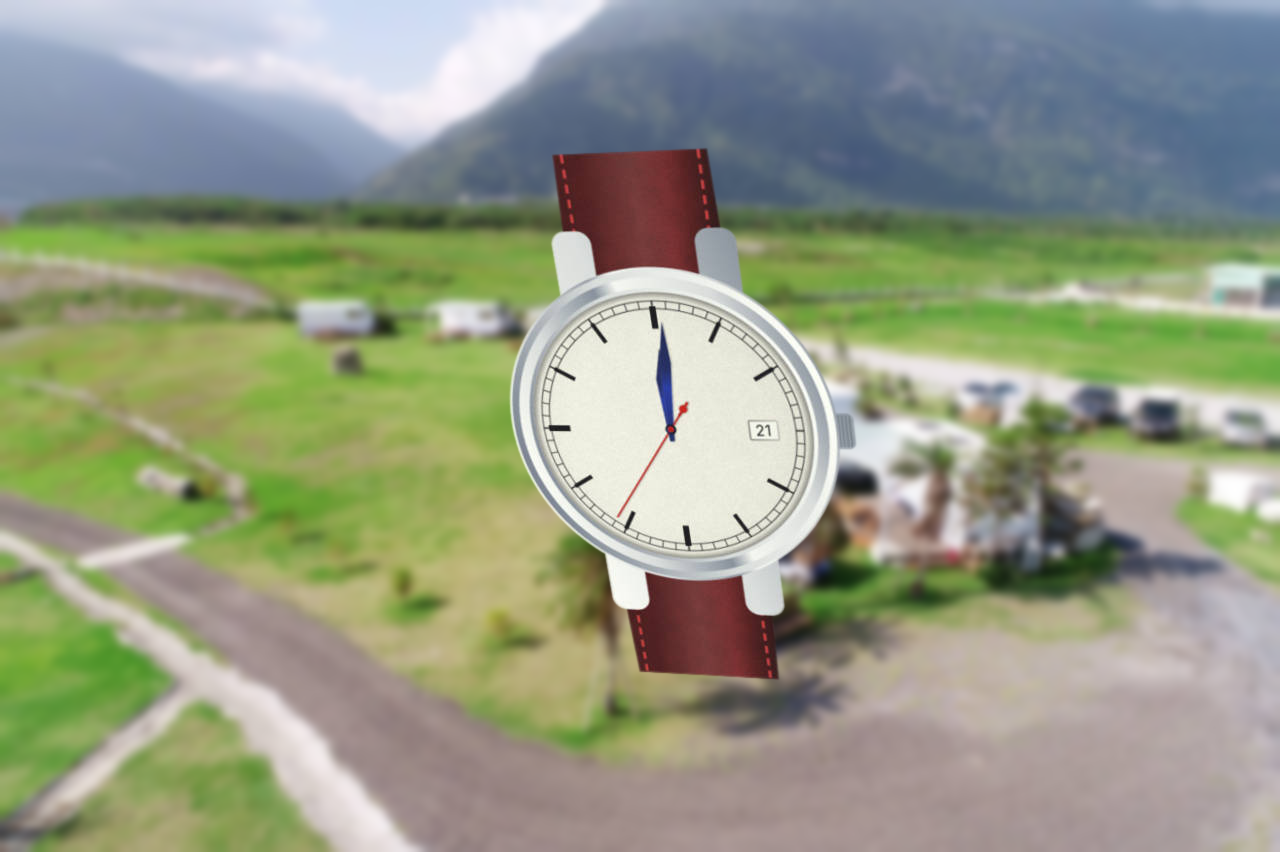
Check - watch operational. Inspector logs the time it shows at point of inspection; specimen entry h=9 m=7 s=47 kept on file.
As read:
h=12 m=0 s=36
